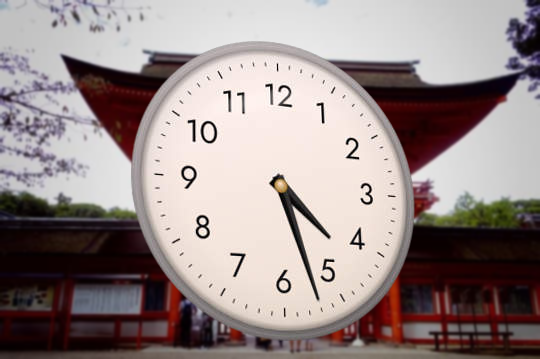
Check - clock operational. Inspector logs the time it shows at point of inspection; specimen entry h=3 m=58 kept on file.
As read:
h=4 m=27
